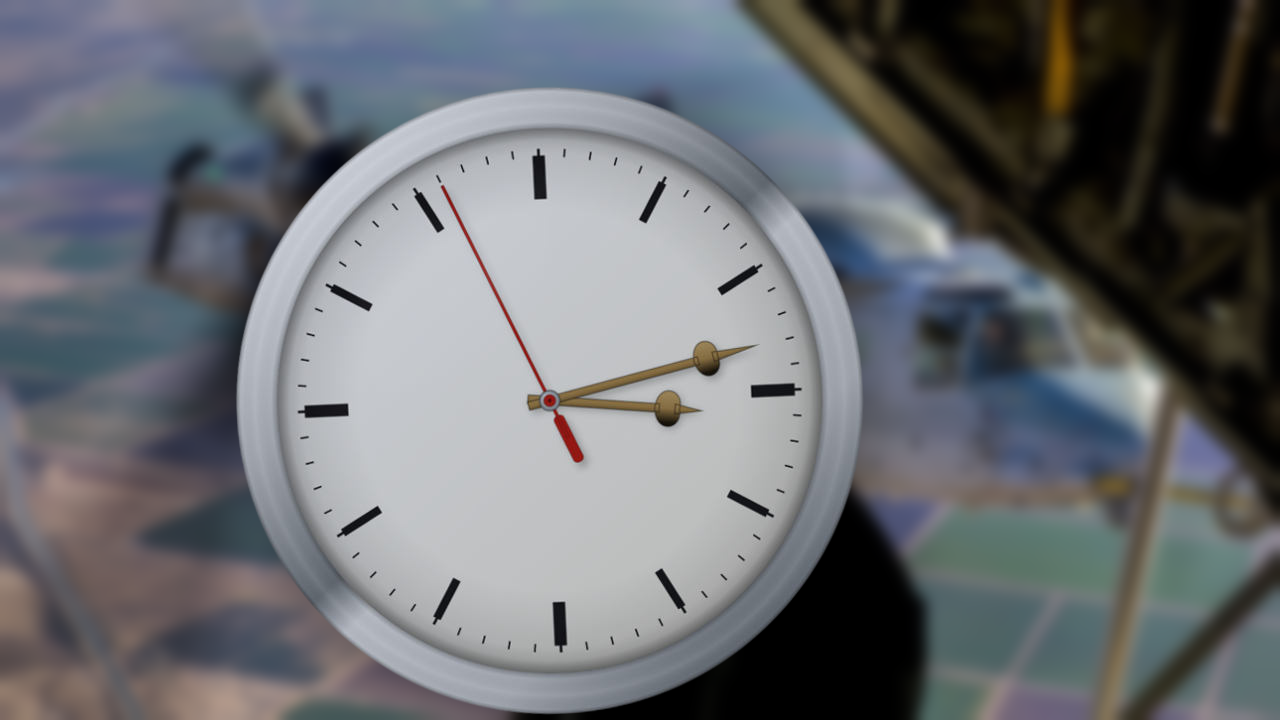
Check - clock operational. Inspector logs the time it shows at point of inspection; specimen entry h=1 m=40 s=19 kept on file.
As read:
h=3 m=12 s=56
